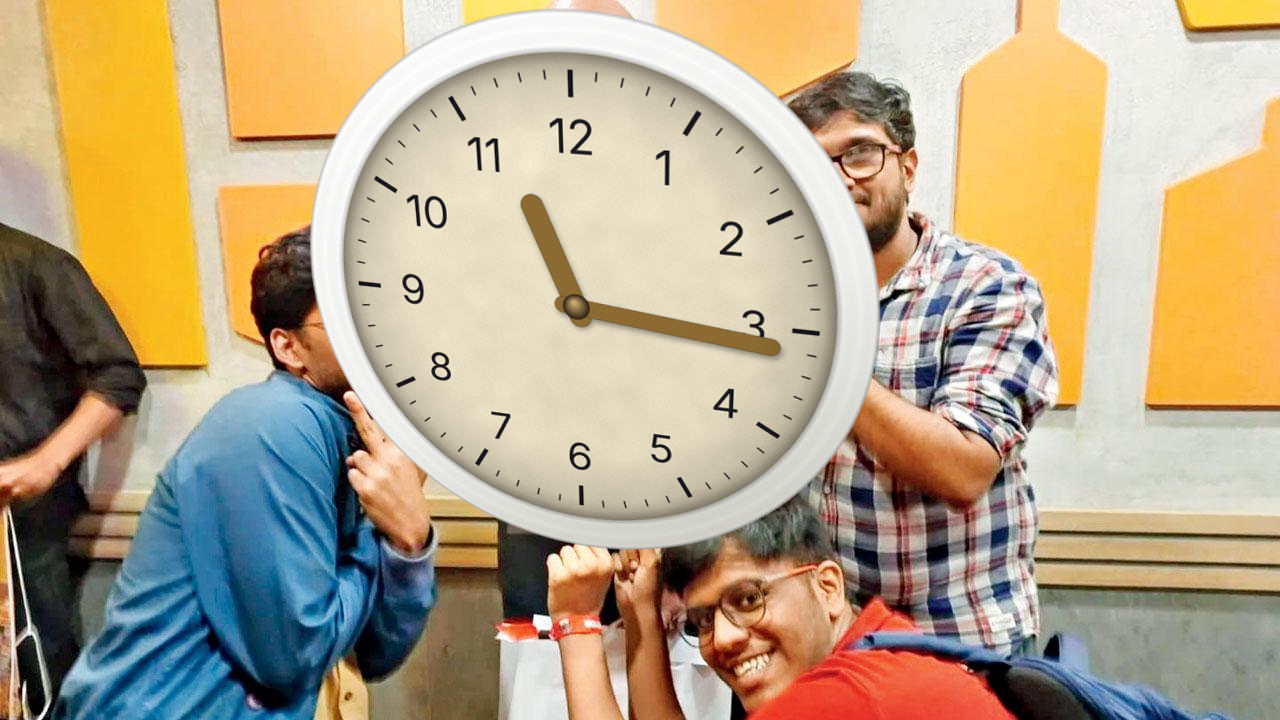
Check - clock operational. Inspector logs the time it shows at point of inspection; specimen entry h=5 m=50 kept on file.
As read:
h=11 m=16
